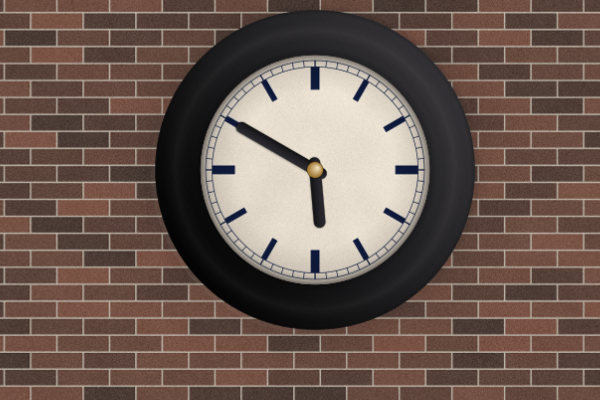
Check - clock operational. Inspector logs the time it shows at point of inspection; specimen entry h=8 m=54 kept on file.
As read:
h=5 m=50
